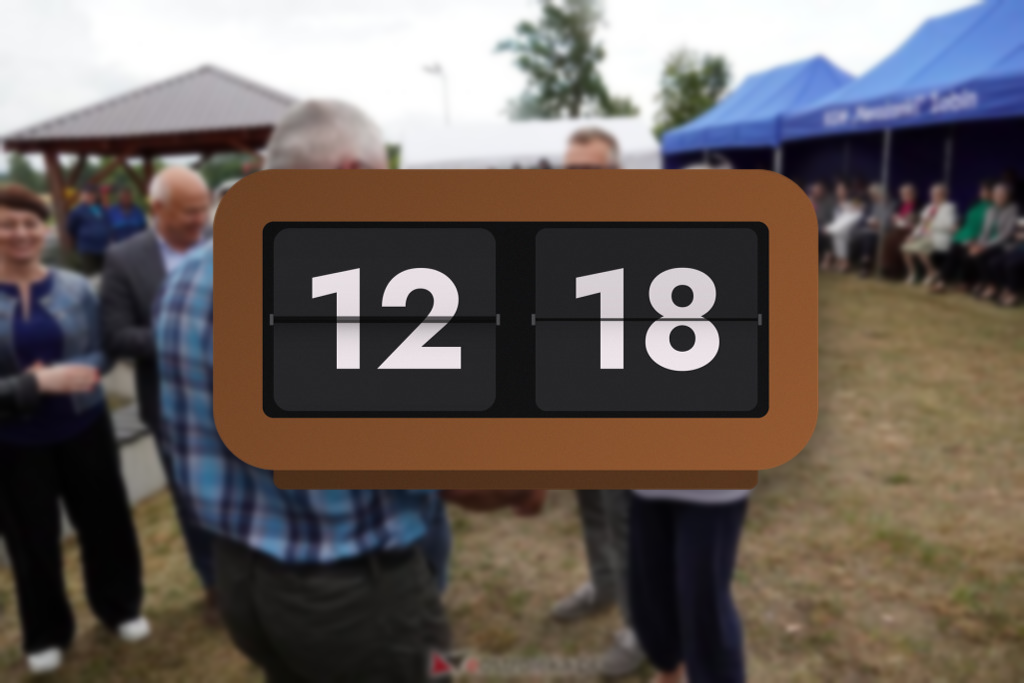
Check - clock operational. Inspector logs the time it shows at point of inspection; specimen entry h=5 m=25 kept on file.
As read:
h=12 m=18
